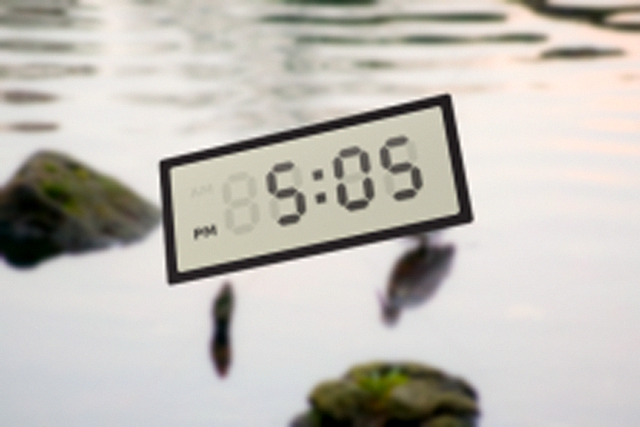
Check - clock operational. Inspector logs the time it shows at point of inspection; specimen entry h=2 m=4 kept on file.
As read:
h=5 m=5
